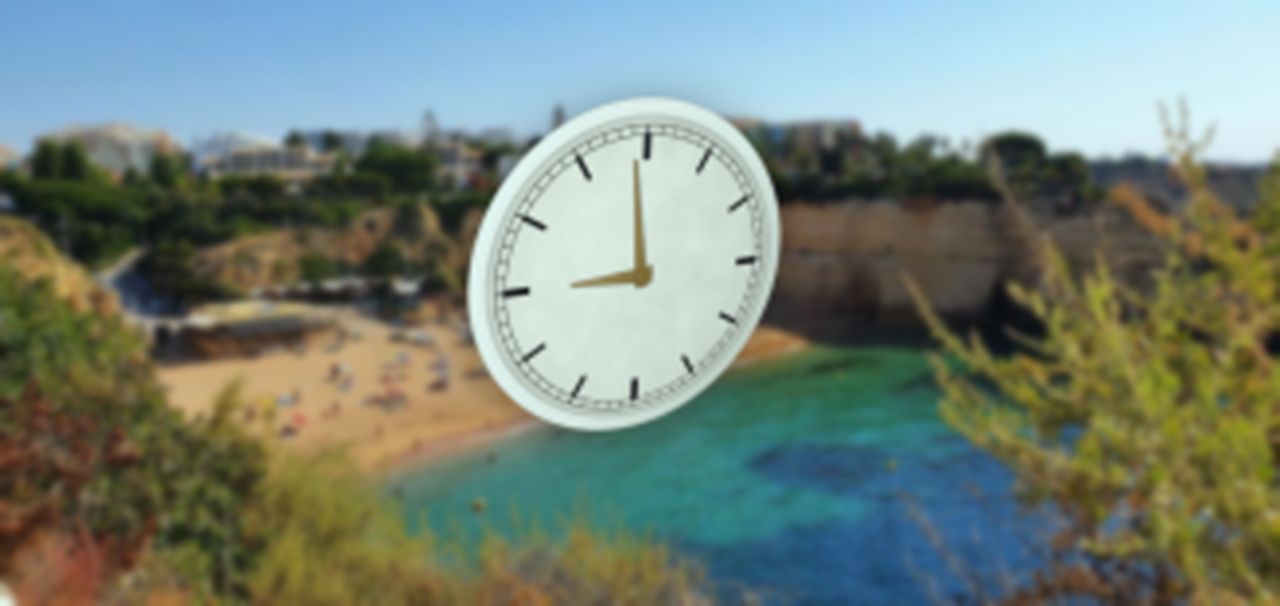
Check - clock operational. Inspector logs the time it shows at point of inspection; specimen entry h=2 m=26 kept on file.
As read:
h=8 m=59
